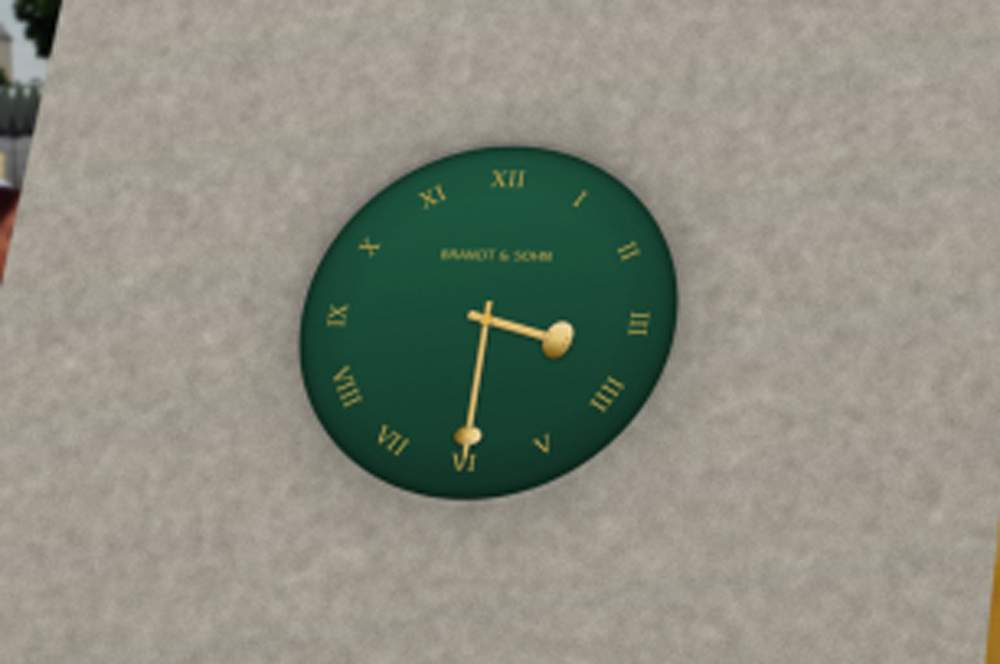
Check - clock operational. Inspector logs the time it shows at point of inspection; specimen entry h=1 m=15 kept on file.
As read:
h=3 m=30
